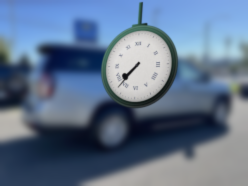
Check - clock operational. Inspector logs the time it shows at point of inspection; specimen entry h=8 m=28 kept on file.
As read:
h=7 m=37
